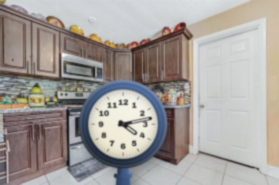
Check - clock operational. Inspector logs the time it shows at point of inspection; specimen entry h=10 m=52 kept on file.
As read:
h=4 m=13
